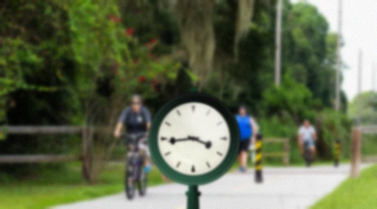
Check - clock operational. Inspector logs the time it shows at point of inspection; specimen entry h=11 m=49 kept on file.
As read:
h=3 m=44
